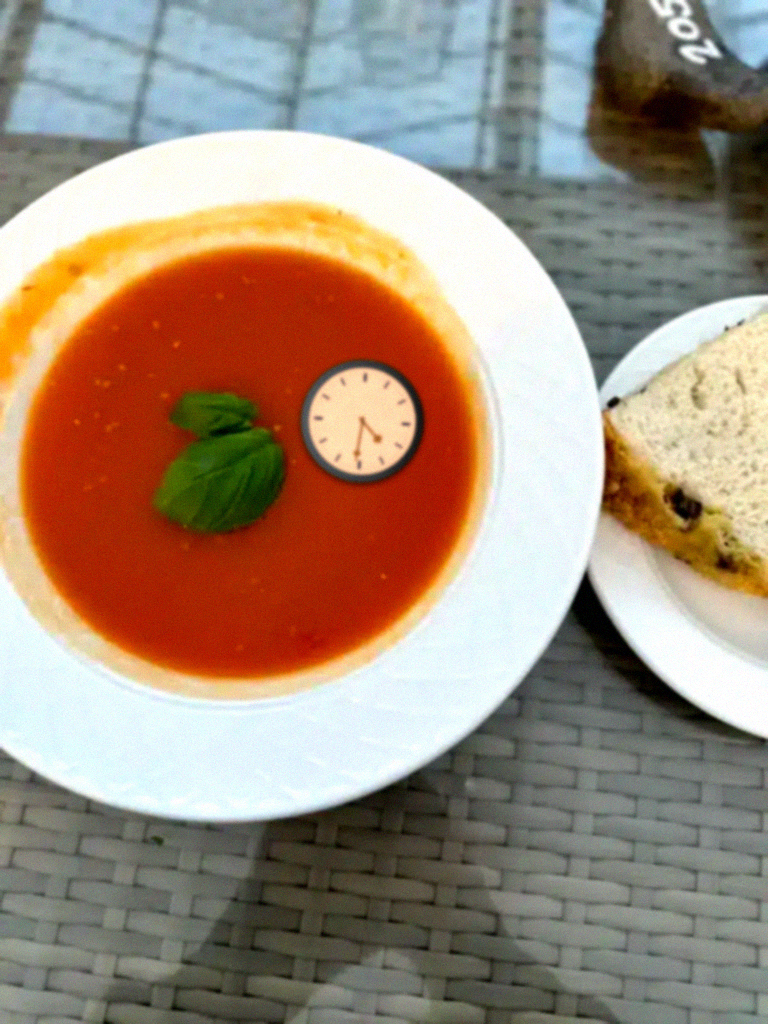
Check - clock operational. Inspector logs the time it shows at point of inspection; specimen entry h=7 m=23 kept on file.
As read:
h=4 m=31
